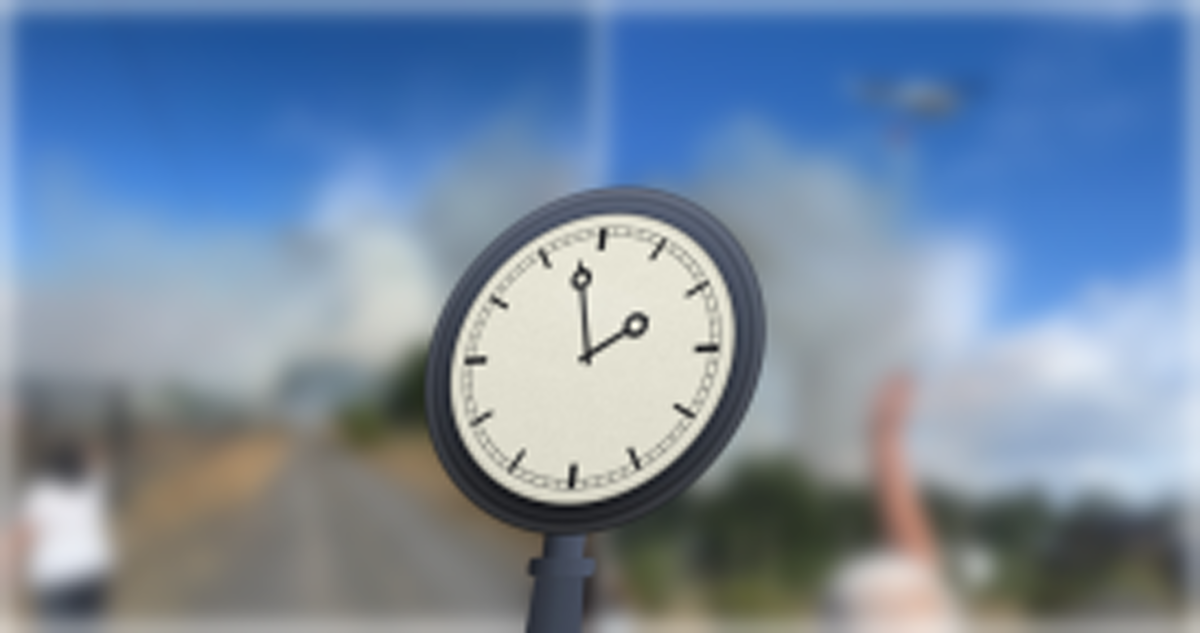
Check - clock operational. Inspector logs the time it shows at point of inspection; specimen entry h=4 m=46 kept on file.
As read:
h=1 m=58
